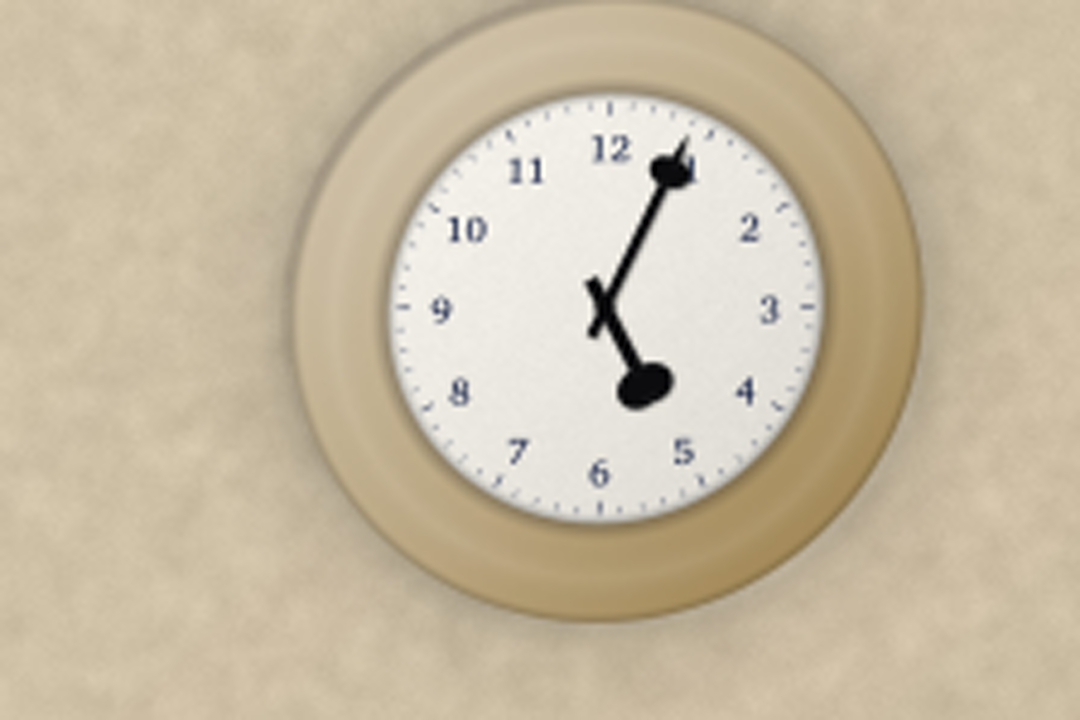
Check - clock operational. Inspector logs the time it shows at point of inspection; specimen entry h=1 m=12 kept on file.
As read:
h=5 m=4
